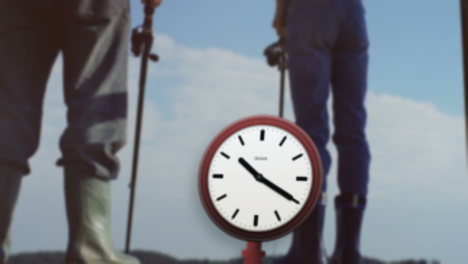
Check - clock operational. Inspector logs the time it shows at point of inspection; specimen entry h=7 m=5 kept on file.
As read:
h=10 m=20
